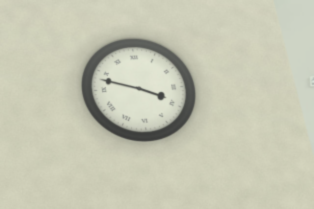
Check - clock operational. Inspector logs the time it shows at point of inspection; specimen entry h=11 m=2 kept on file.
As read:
h=3 m=48
